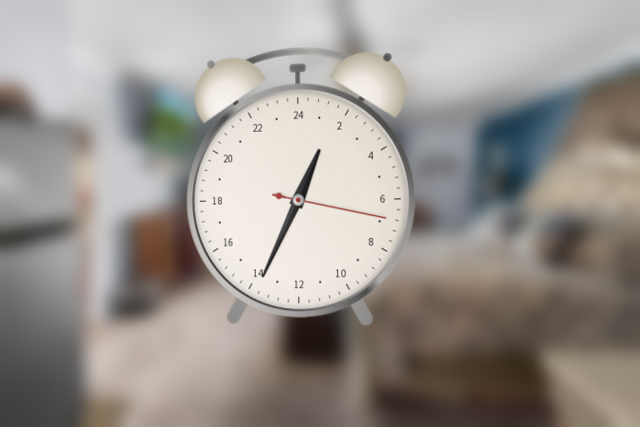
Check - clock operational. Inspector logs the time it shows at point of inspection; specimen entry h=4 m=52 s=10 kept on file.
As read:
h=1 m=34 s=17
